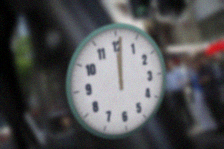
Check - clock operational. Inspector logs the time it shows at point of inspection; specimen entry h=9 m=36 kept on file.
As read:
h=12 m=1
